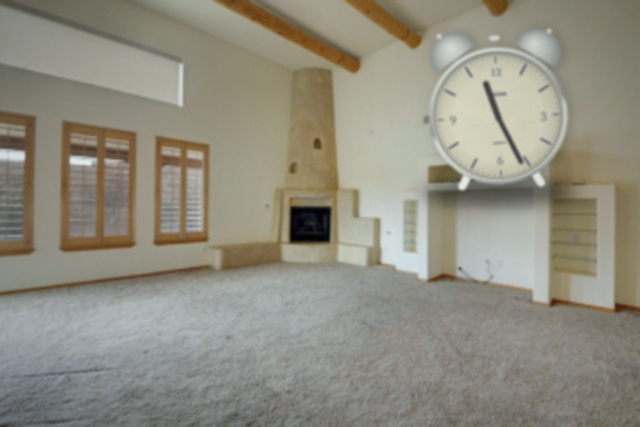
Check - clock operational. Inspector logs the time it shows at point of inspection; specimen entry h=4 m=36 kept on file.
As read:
h=11 m=26
